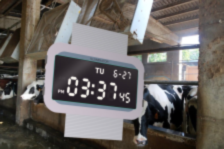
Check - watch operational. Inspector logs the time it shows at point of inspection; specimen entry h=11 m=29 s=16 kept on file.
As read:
h=3 m=37 s=45
